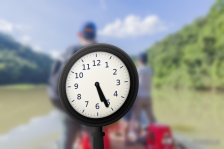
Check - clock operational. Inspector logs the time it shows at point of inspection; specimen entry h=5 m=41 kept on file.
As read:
h=5 m=26
